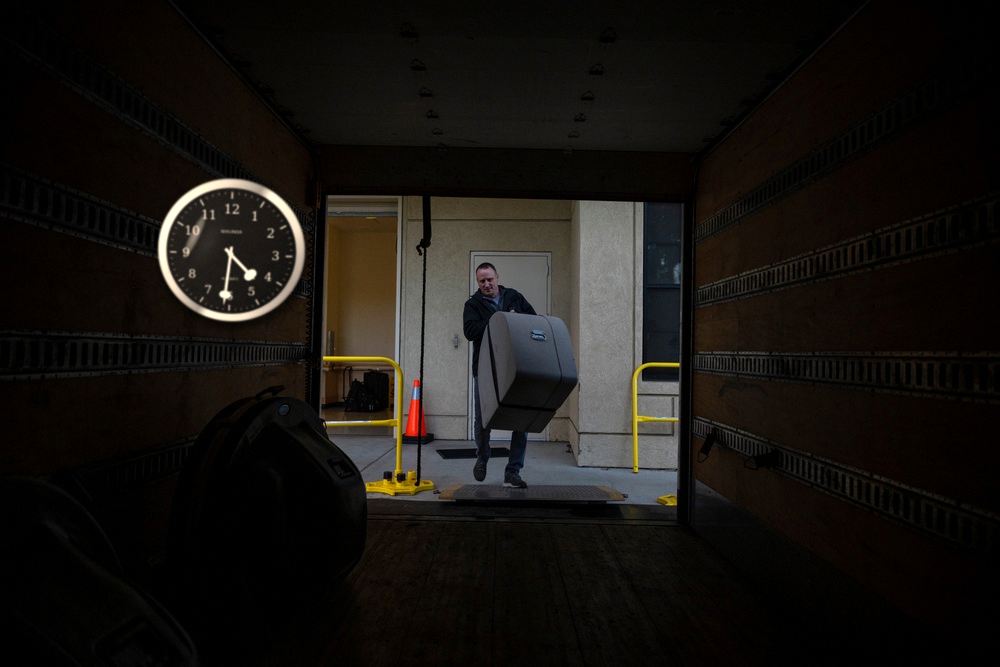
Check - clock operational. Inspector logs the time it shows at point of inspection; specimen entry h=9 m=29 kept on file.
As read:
h=4 m=31
